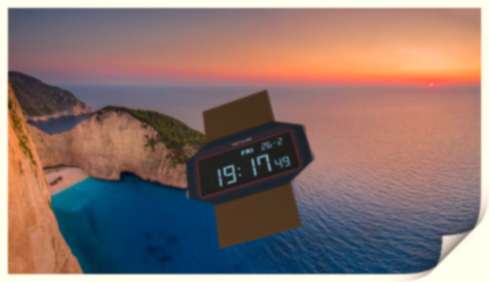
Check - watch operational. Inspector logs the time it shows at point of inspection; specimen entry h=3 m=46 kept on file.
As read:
h=19 m=17
